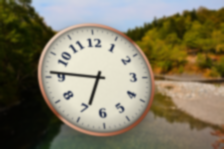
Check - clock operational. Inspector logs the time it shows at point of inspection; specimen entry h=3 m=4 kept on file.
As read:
h=6 m=46
